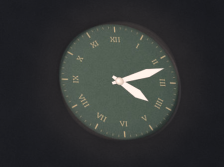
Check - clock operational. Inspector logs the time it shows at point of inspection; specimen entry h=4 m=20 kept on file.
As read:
h=4 m=12
